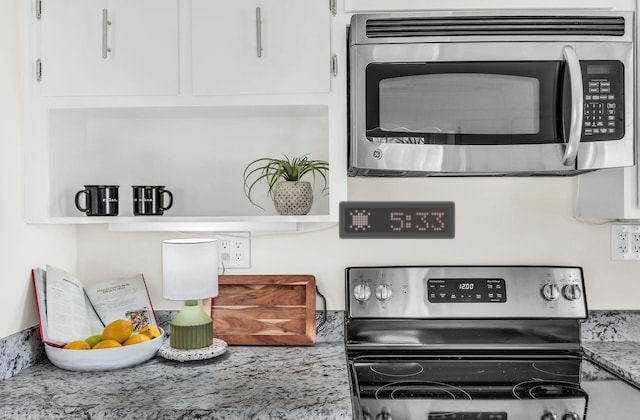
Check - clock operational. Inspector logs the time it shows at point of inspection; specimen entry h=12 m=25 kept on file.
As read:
h=5 m=33
